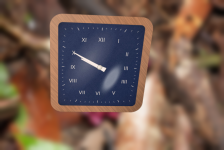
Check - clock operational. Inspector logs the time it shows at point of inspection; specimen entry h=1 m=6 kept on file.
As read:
h=9 m=50
